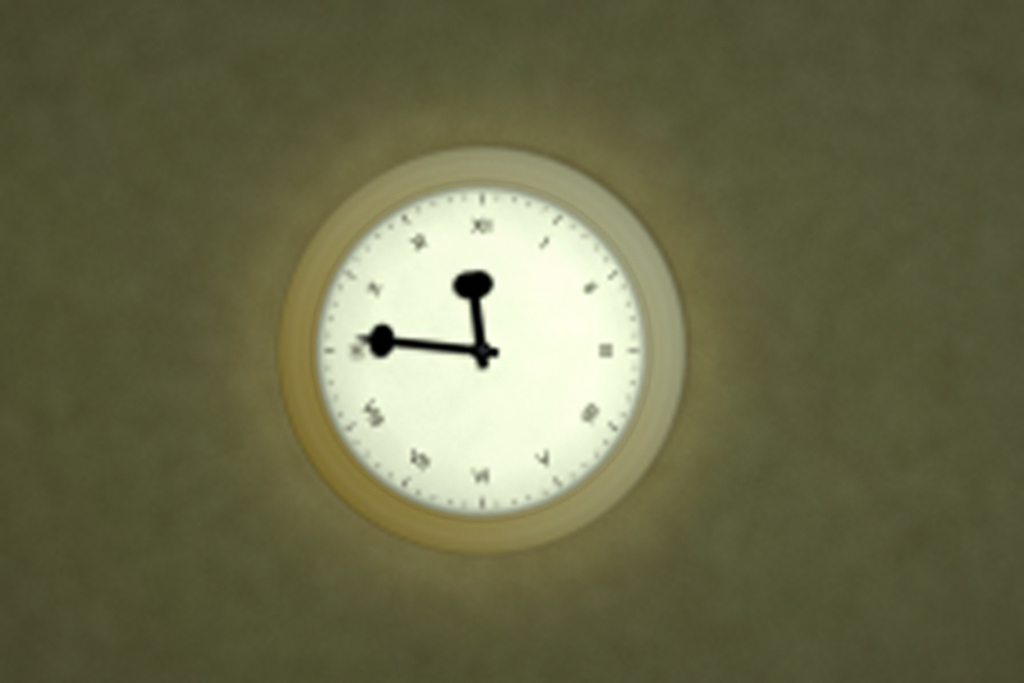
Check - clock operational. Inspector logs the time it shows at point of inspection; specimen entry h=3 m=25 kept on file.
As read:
h=11 m=46
